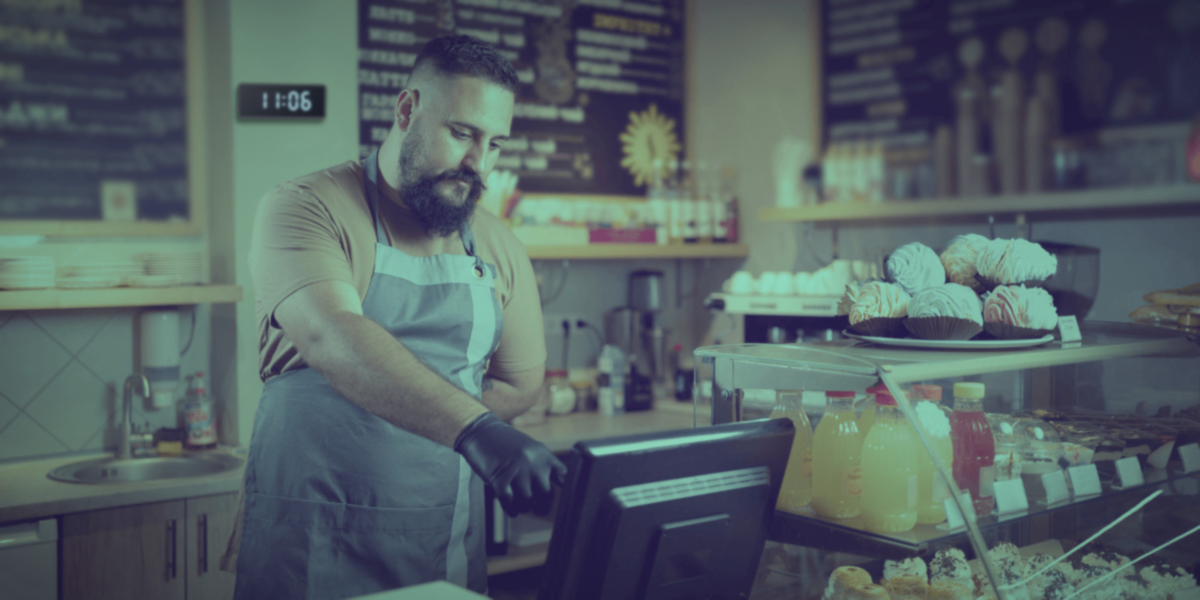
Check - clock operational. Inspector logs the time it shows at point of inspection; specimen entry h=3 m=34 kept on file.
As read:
h=11 m=6
